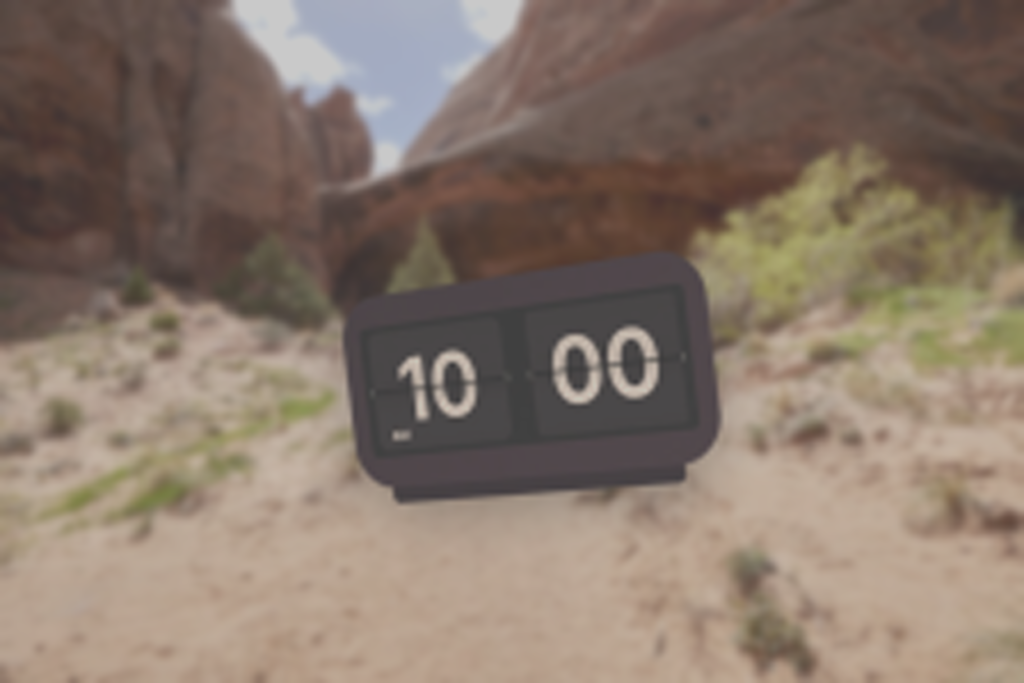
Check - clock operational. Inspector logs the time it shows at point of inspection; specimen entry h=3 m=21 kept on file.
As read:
h=10 m=0
